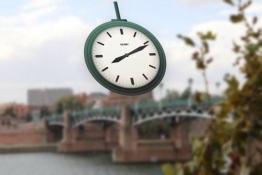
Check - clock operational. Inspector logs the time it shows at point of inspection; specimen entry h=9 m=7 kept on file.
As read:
h=8 m=11
